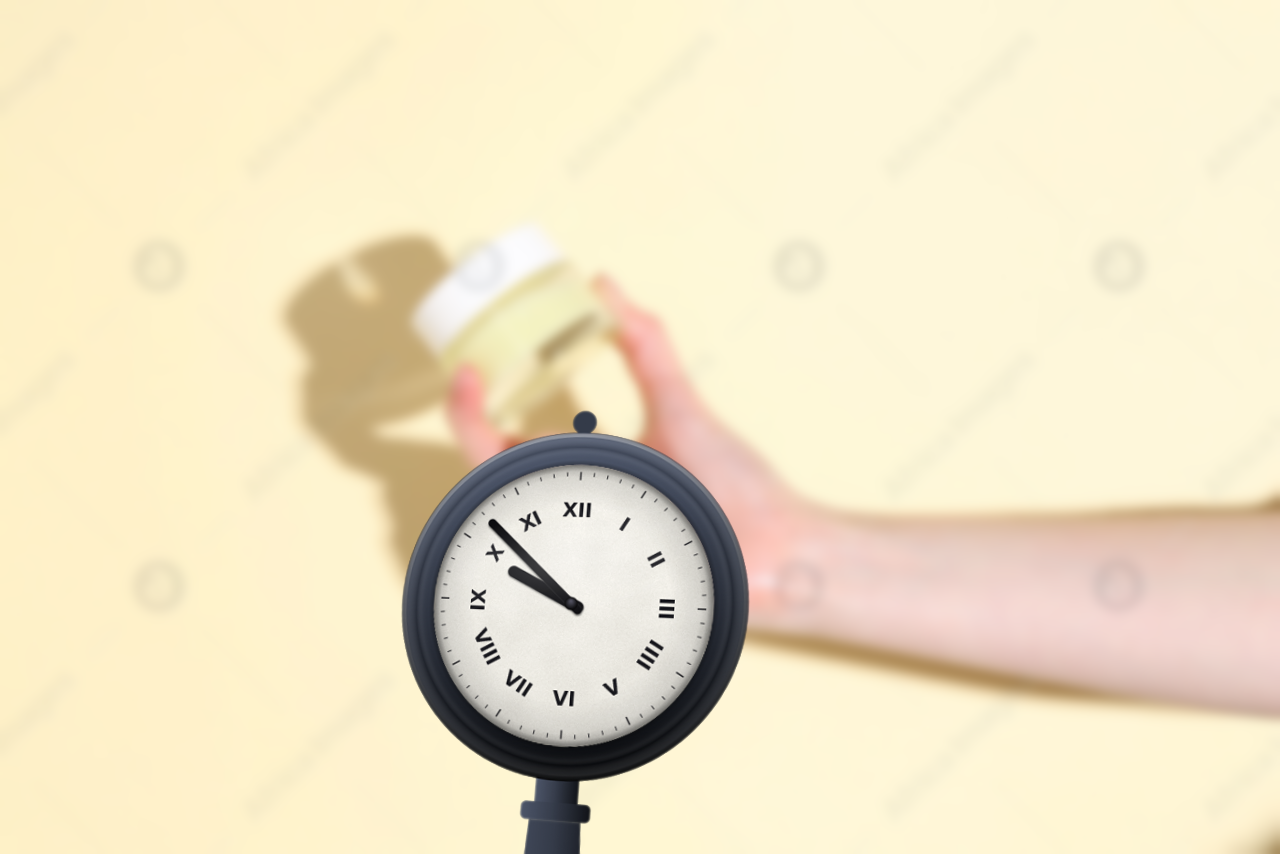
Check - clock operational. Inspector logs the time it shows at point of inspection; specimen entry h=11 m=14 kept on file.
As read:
h=9 m=52
